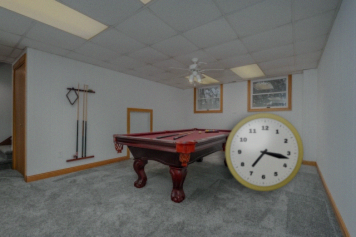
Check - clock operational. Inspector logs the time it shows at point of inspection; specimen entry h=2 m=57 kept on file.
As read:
h=7 m=17
